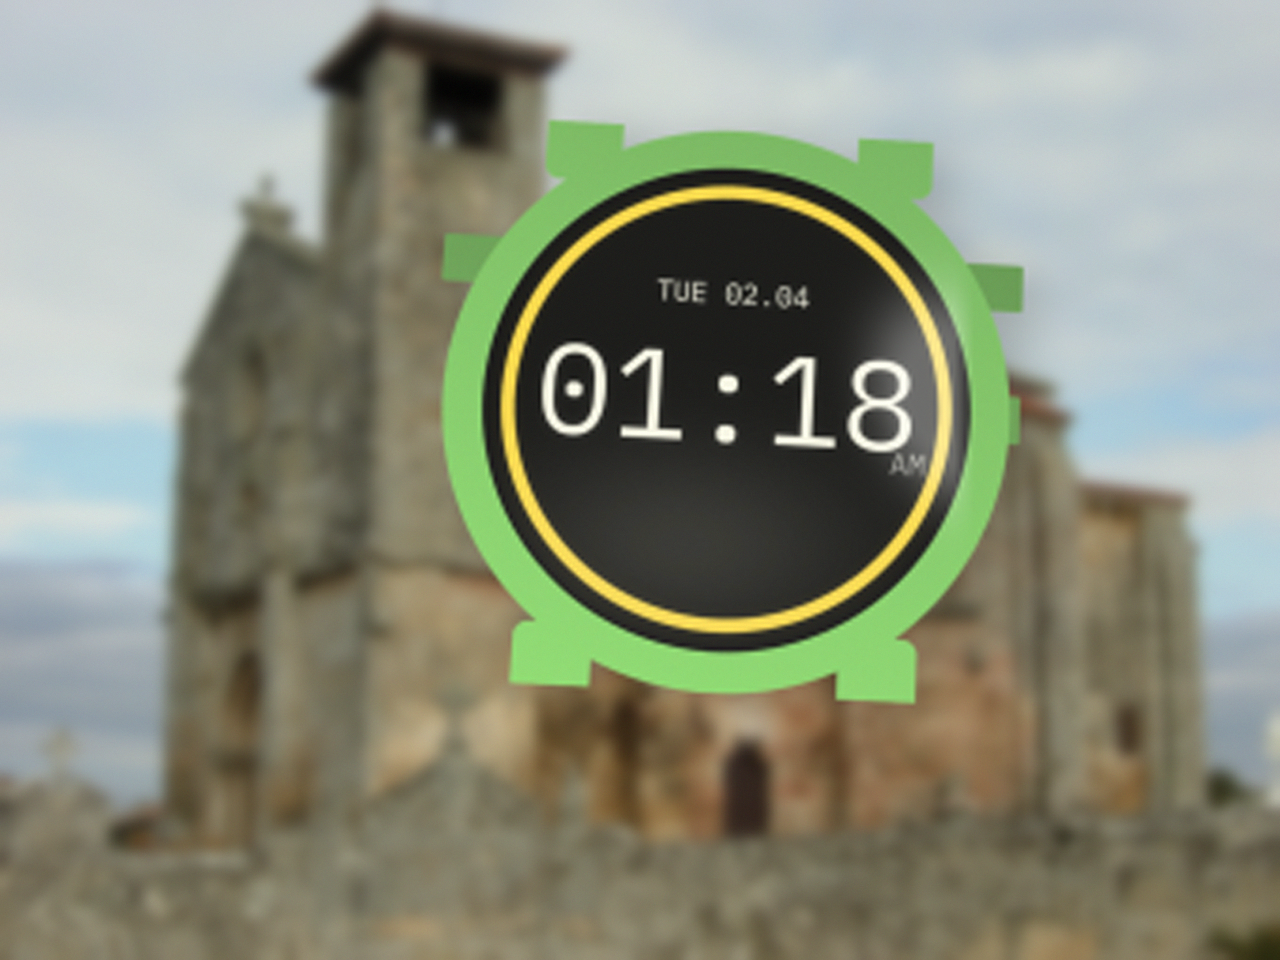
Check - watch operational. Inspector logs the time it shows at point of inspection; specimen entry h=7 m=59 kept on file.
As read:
h=1 m=18
